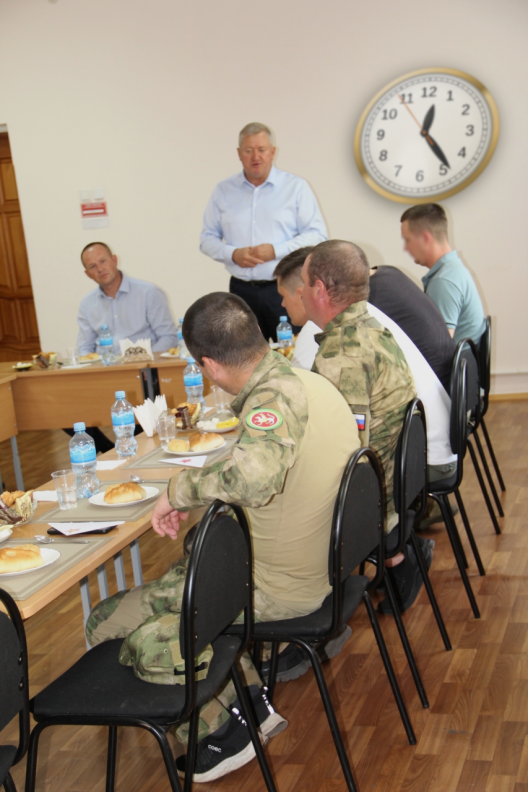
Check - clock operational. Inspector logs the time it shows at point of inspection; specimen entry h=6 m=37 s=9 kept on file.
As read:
h=12 m=23 s=54
